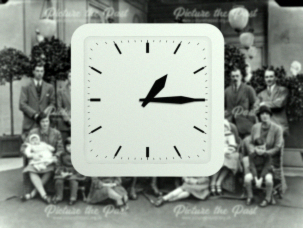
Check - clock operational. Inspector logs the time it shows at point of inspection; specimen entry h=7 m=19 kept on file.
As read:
h=1 m=15
